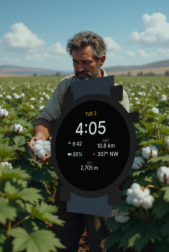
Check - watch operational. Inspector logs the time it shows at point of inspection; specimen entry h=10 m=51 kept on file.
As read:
h=4 m=5
